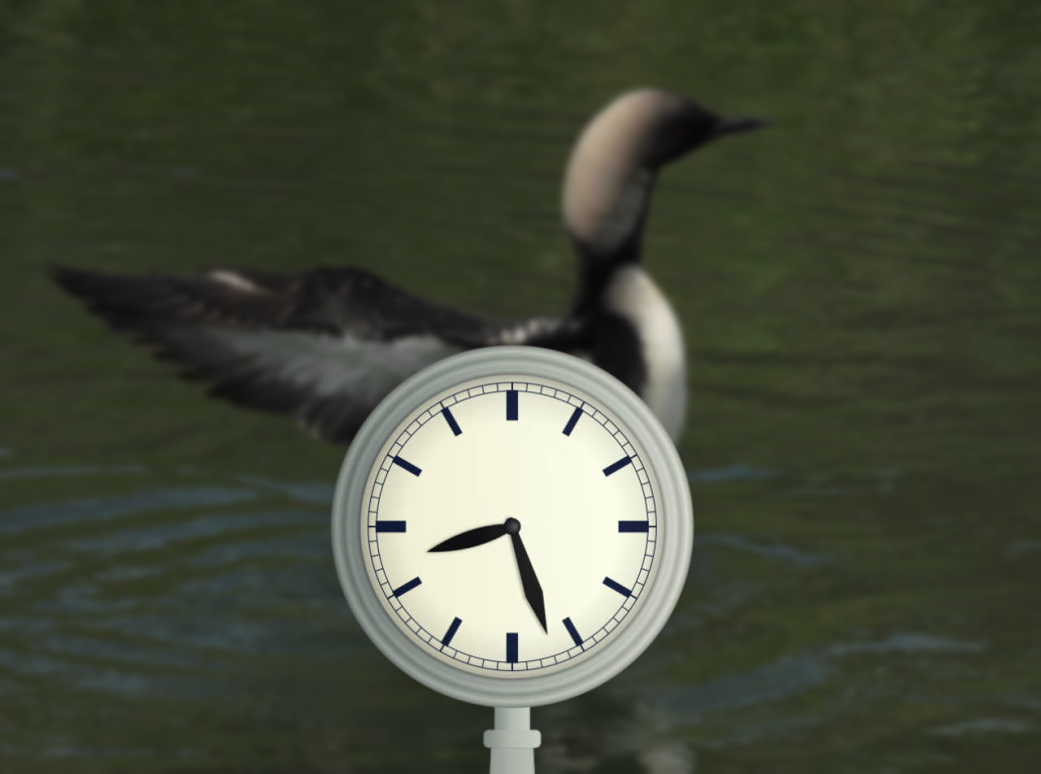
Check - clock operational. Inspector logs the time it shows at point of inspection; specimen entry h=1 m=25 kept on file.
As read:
h=8 m=27
